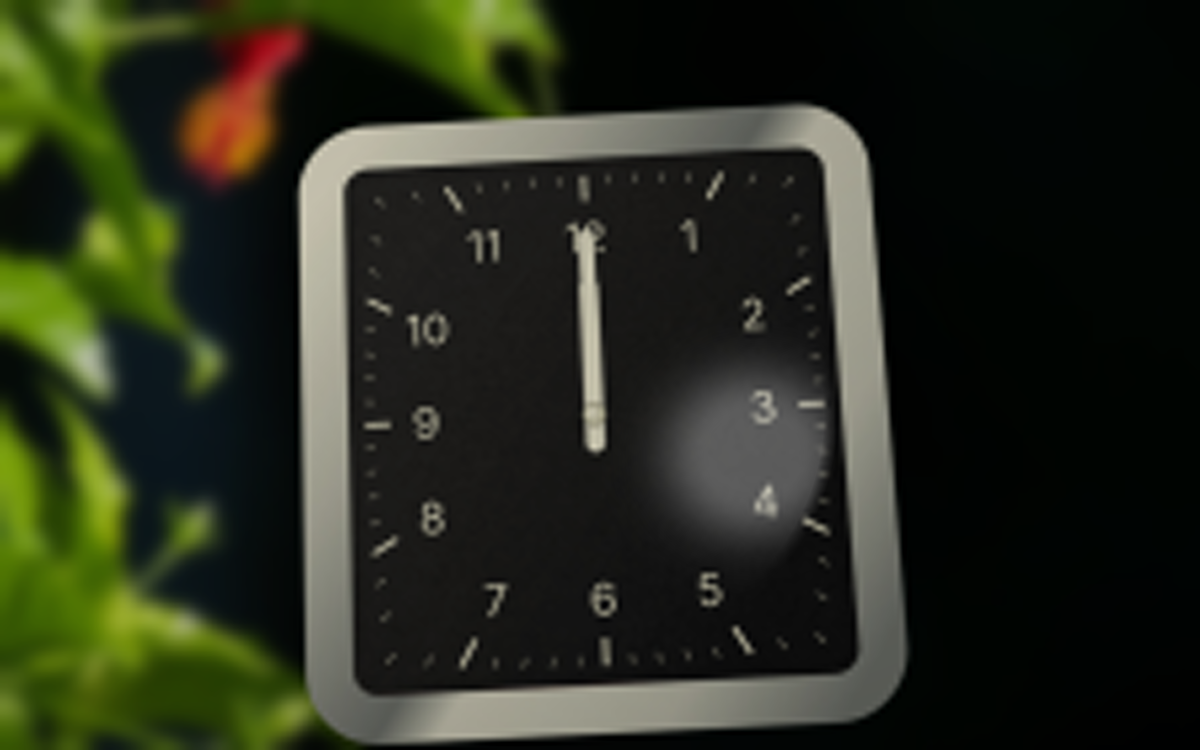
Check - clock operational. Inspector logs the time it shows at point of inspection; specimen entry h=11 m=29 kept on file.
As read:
h=12 m=0
